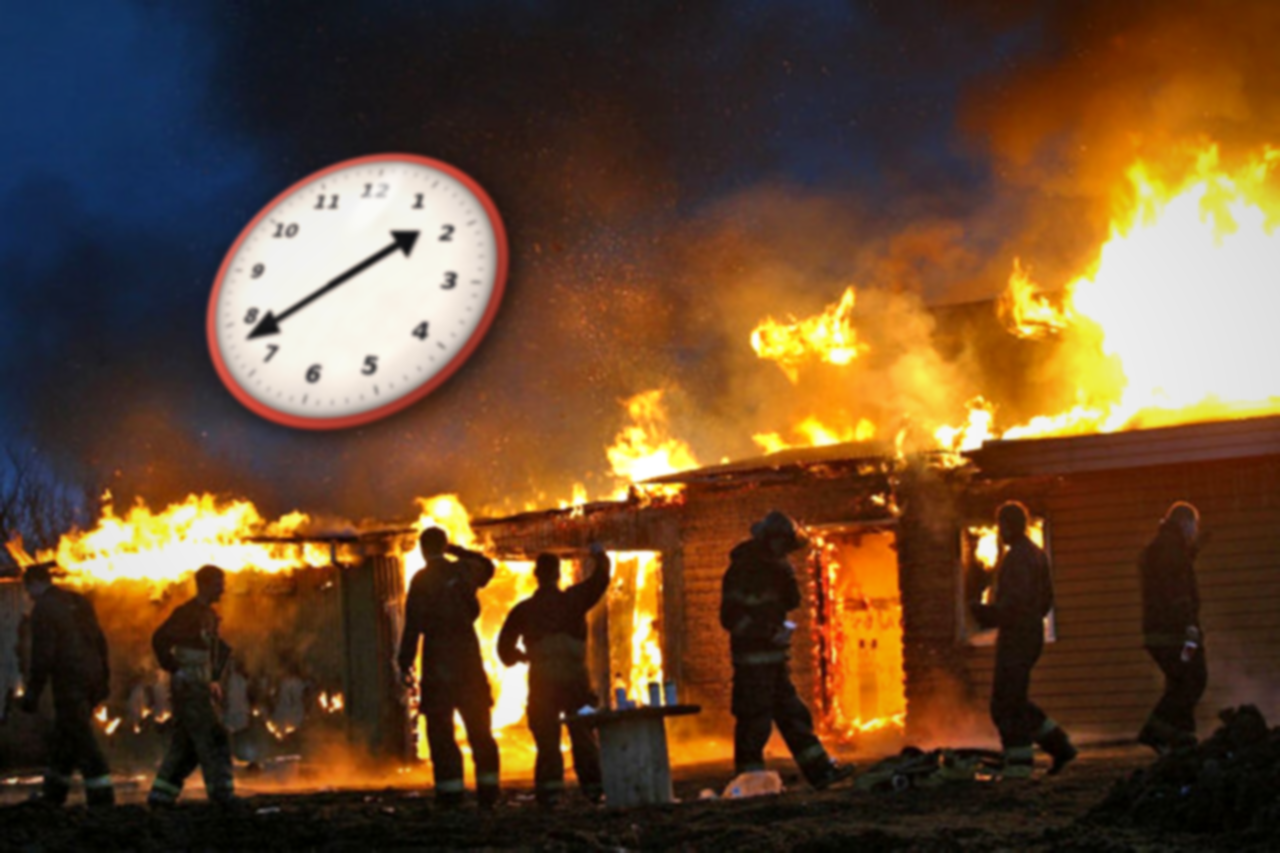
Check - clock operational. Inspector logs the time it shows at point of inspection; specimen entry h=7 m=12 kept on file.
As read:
h=1 m=38
